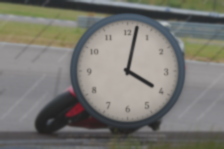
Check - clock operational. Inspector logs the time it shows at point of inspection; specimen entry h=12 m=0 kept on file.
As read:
h=4 m=2
